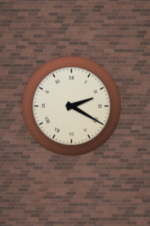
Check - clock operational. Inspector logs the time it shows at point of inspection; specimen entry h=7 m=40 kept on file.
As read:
h=2 m=20
